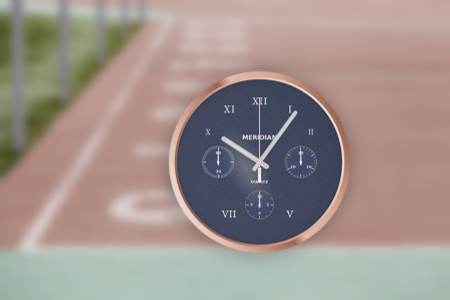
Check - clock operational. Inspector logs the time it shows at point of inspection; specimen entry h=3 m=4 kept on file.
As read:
h=10 m=6
